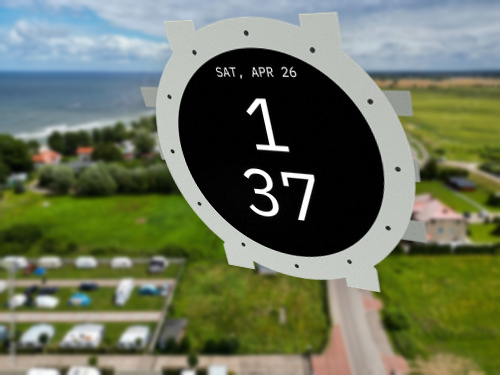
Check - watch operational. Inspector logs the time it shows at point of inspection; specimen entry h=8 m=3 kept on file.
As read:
h=1 m=37
